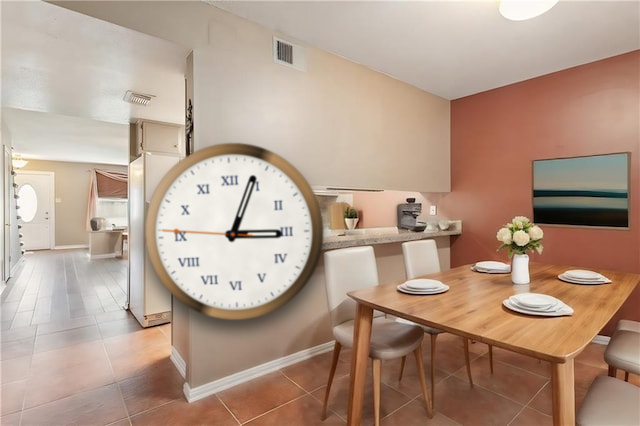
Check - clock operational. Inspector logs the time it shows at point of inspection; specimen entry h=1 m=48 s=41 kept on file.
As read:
h=3 m=3 s=46
